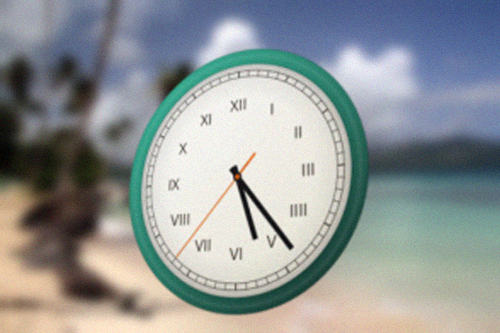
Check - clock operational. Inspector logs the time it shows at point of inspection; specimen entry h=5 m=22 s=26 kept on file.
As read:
h=5 m=23 s=37
